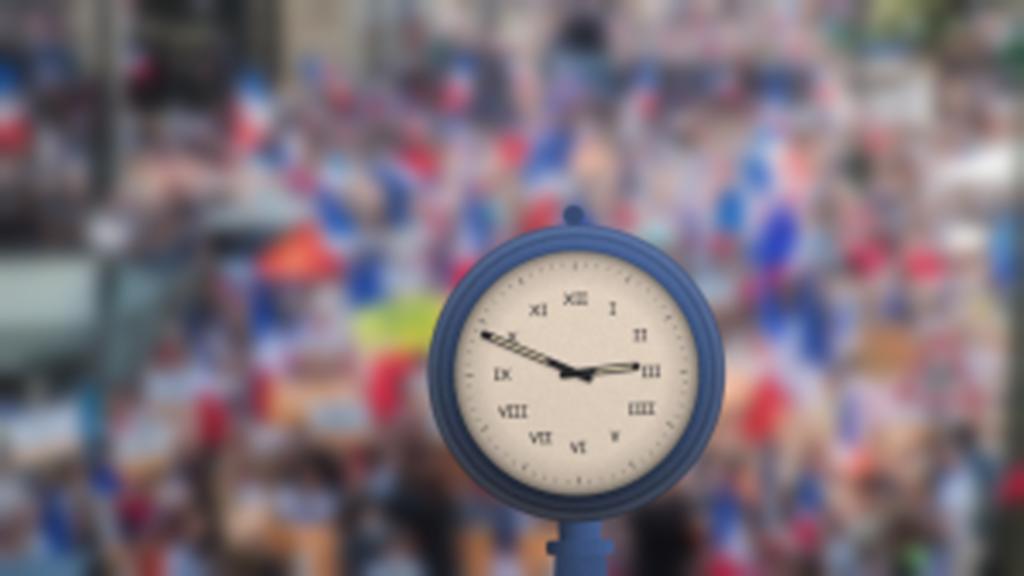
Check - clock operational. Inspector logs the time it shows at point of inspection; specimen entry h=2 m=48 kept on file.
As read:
h=2 m=49
